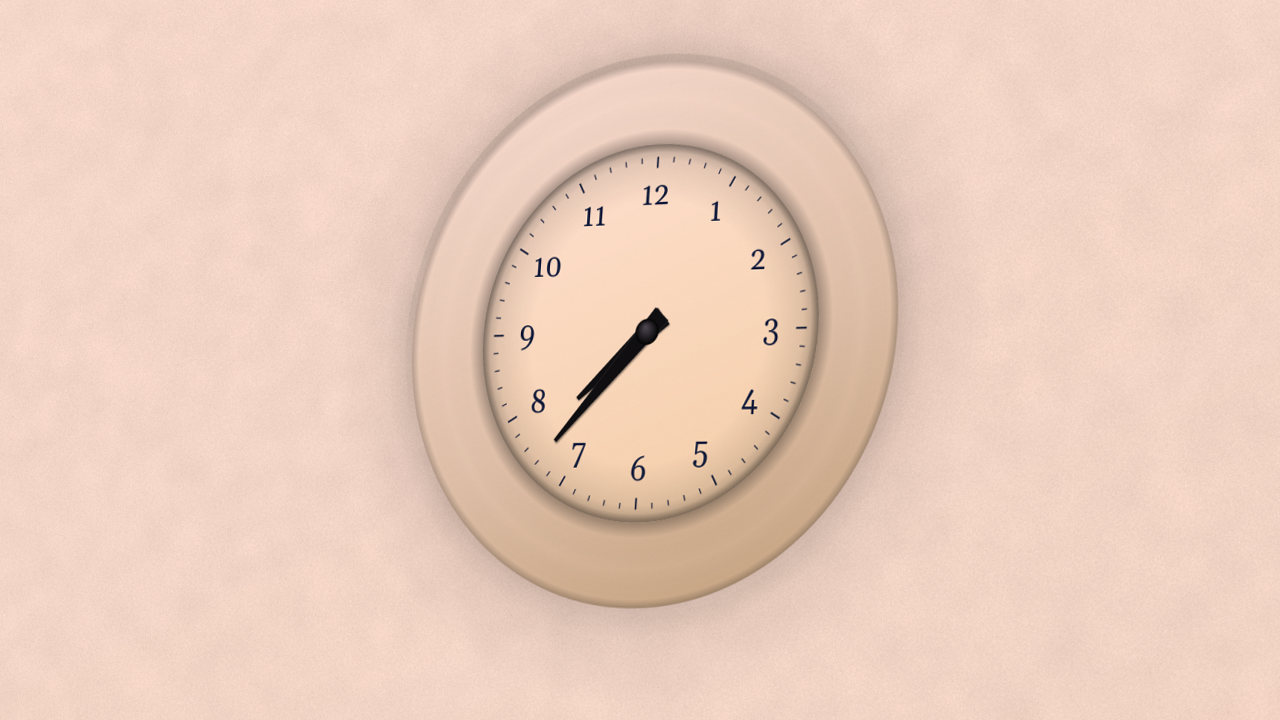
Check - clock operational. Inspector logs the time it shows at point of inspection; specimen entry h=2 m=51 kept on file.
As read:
h=7 m=37
